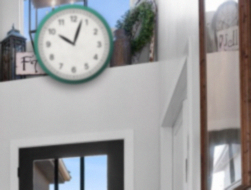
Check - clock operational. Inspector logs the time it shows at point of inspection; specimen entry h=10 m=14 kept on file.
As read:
h=10 m=3
